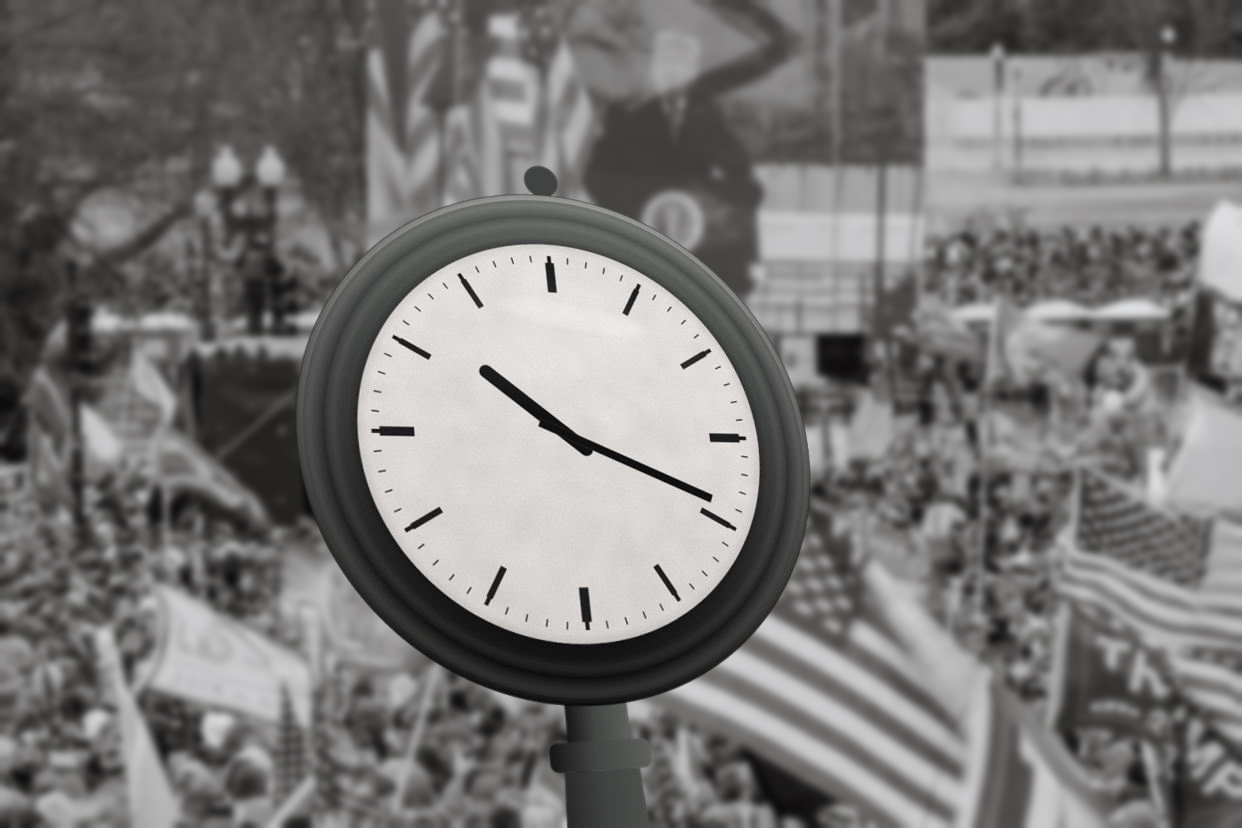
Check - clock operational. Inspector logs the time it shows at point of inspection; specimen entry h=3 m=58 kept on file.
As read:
h=10 m=19
